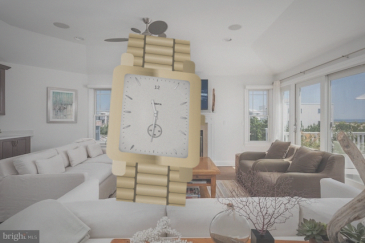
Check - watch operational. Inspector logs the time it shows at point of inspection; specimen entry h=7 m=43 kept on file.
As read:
h=11 m=31
